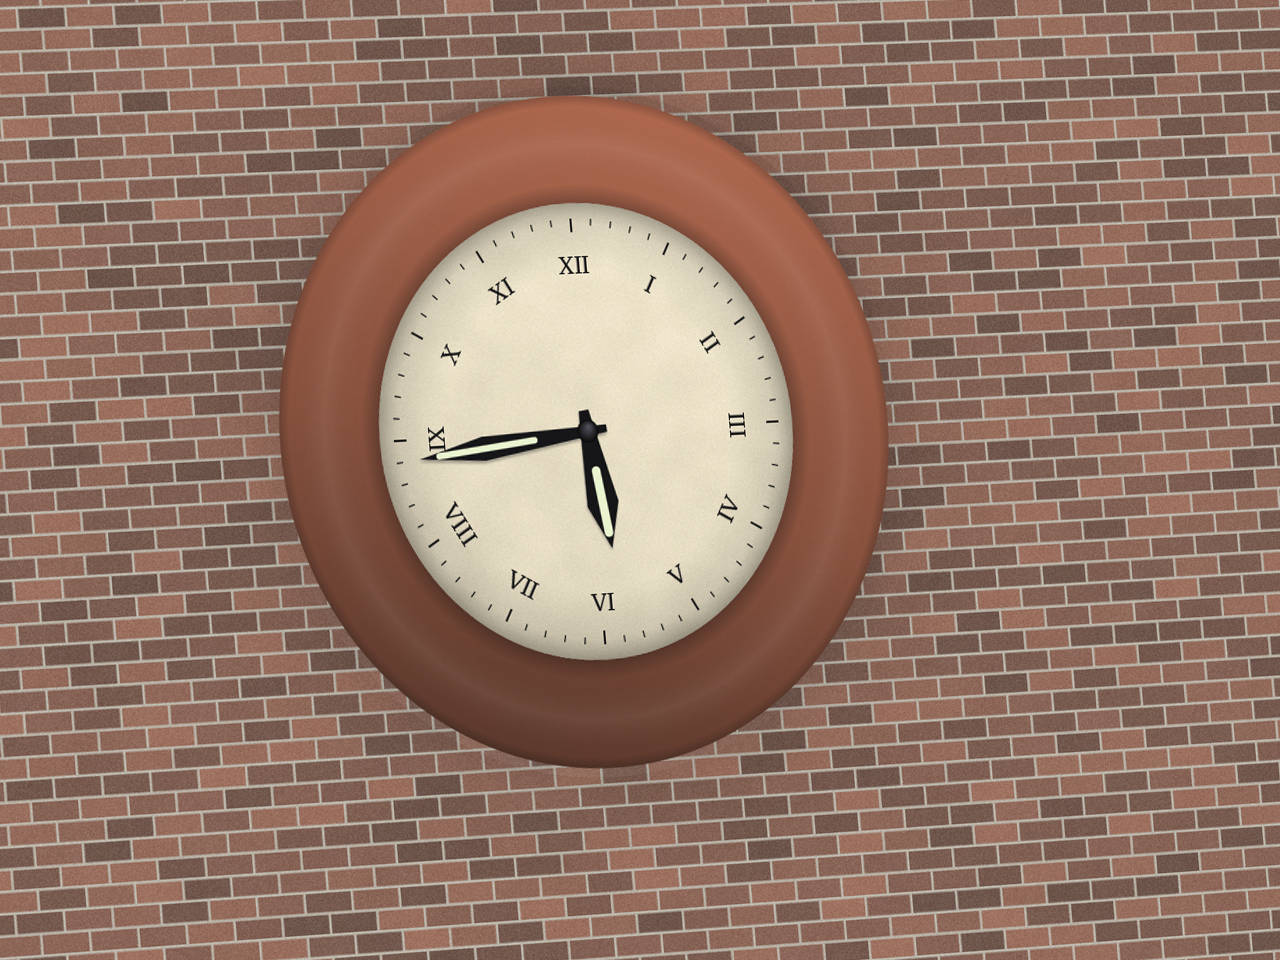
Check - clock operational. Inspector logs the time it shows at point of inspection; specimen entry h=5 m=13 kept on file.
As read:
h=5 m=44
